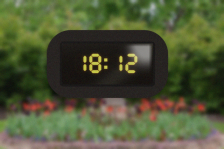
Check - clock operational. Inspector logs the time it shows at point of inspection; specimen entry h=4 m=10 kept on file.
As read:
h=18 m=12
